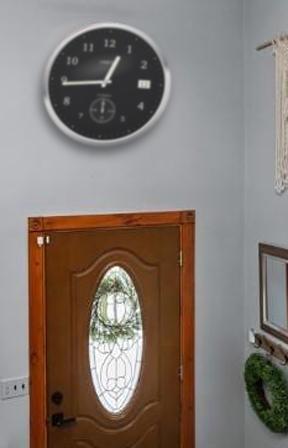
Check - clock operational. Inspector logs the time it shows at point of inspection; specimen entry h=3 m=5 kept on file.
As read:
h=12 m=44
